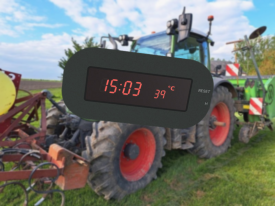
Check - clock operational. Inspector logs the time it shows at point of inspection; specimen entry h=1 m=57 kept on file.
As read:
h=15 m=3
